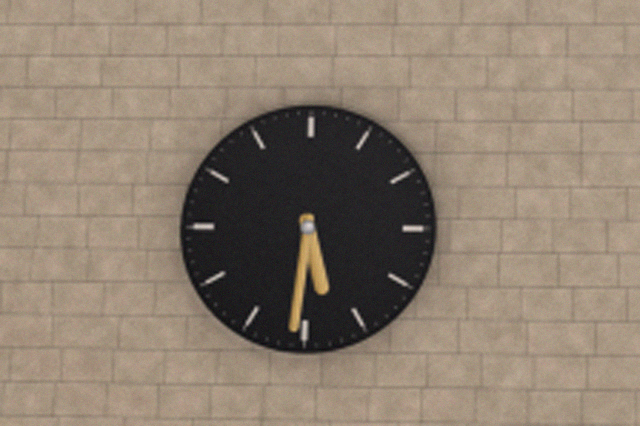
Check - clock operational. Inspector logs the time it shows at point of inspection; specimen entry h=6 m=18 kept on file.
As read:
h=5 m=31
